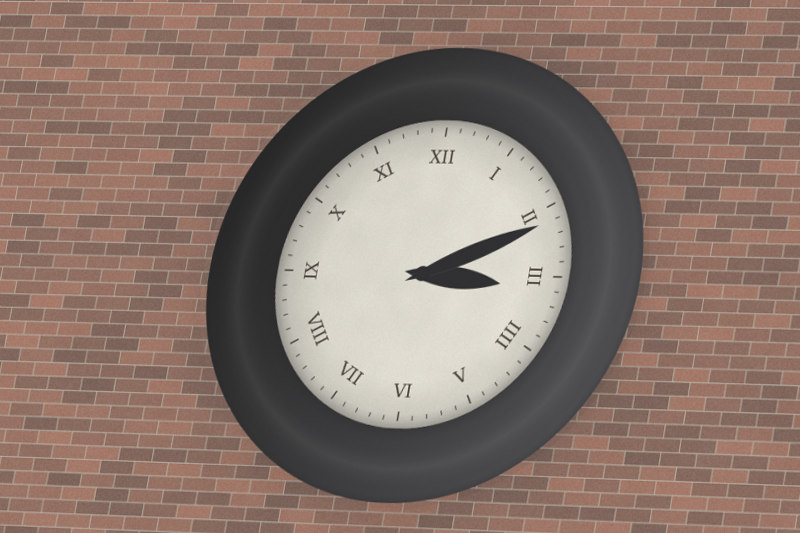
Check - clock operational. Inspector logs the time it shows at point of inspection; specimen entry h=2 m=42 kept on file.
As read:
h=3 m=11
